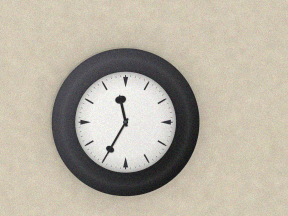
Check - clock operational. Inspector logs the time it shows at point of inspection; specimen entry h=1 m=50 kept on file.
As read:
h=11 m=35
